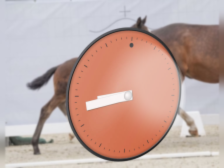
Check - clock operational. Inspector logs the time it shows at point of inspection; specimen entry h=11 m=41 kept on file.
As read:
h=8 m=43
